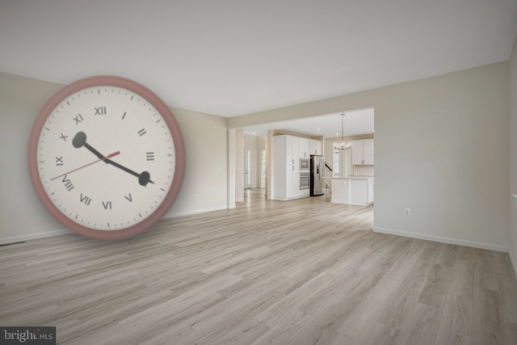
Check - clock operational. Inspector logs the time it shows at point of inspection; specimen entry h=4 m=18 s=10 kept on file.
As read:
h=10 m=19 s=42
